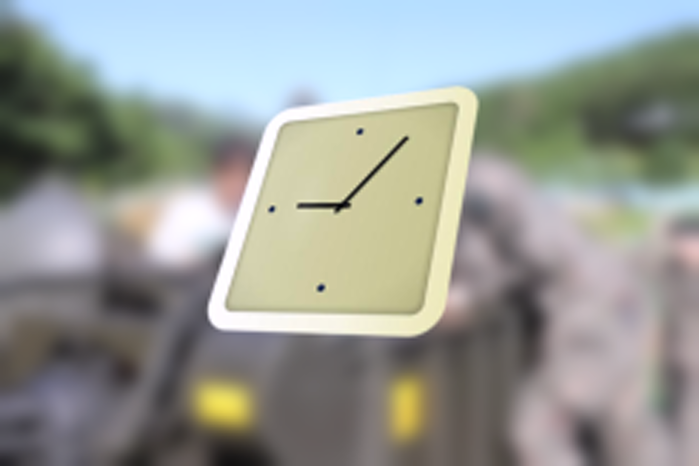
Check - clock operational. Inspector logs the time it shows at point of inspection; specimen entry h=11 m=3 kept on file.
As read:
h=9 m=6
